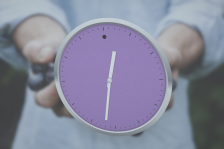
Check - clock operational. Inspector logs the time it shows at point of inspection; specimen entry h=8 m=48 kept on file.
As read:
h=12 m=32
